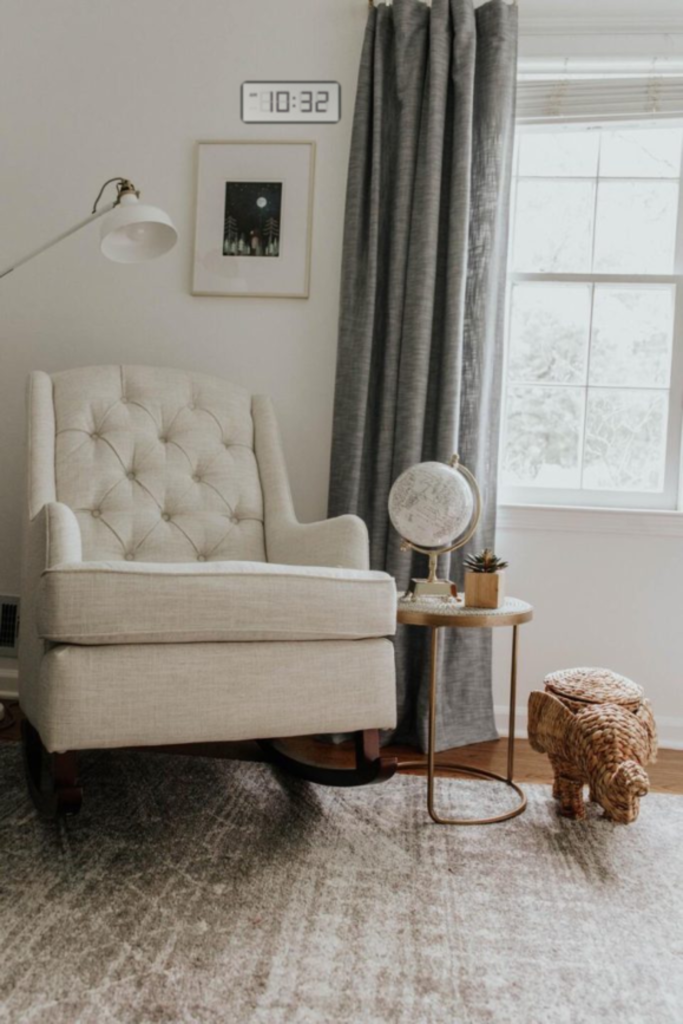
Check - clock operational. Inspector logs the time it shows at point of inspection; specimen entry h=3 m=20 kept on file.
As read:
h=10 m=32
